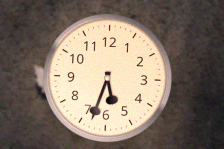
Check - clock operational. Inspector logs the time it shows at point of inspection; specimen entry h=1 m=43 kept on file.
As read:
h=5 m=33
